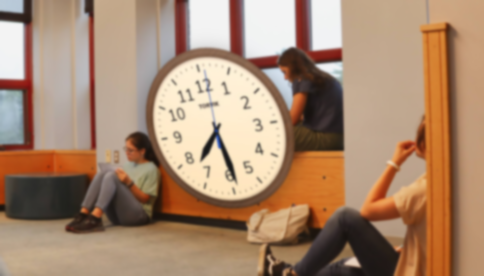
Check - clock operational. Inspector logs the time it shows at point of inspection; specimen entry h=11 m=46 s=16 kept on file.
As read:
h=7 m=29 s=1
